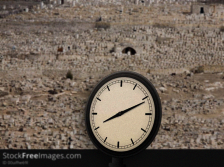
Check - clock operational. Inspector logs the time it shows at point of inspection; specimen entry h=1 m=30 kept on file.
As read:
h=8 m=11
